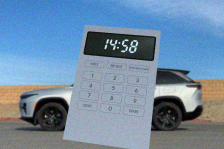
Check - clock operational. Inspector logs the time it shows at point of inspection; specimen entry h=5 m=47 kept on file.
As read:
h=14 m=58
